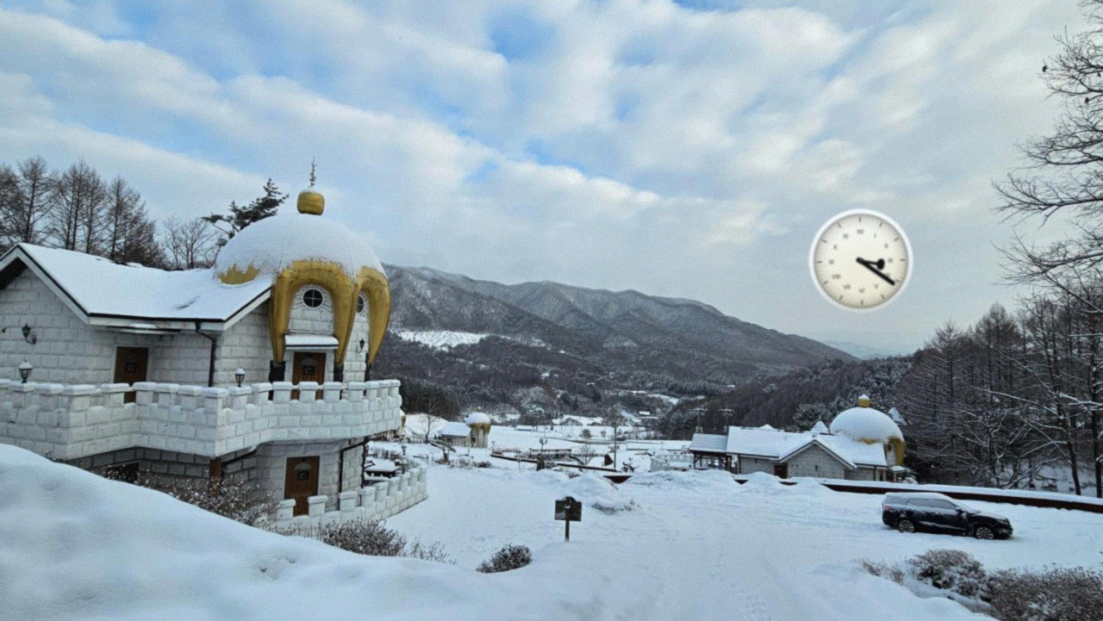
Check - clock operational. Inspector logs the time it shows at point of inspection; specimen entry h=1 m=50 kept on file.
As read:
h=3 m=21
